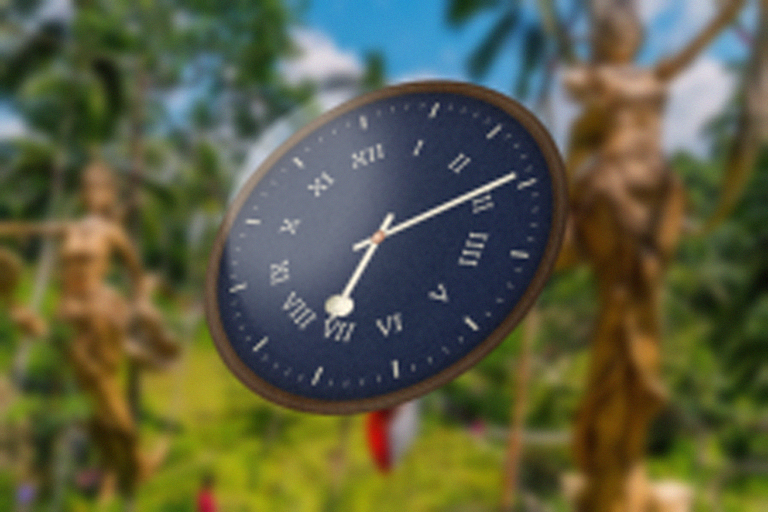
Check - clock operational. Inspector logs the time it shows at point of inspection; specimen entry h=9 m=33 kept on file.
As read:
h=7 m=14
